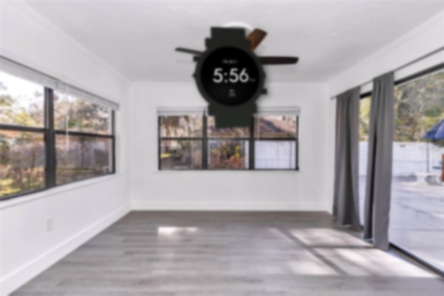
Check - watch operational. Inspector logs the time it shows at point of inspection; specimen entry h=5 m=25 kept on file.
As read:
h=5 m=56
